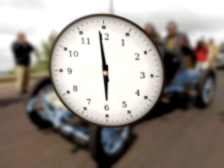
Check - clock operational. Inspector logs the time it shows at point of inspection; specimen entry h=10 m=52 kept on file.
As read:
h=5 m=59
